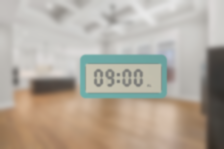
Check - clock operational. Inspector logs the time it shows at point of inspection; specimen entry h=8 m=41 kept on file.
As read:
h=9 m=0
